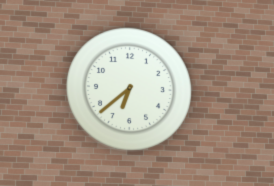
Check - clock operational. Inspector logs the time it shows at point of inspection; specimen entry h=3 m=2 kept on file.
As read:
h=6 m=38
